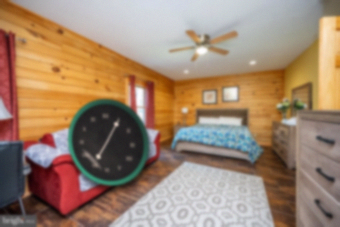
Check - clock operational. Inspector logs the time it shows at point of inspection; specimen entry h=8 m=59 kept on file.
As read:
h=7 m=5
